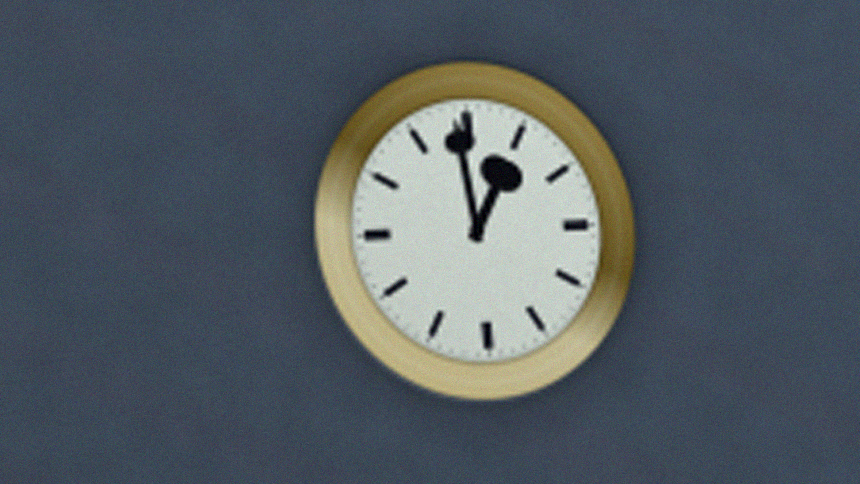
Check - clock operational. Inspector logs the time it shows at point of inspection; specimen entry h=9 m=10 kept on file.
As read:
h=12 m=59
